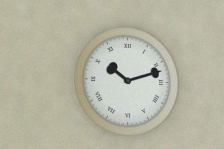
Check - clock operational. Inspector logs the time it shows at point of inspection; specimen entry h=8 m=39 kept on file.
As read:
h=10 m=12
